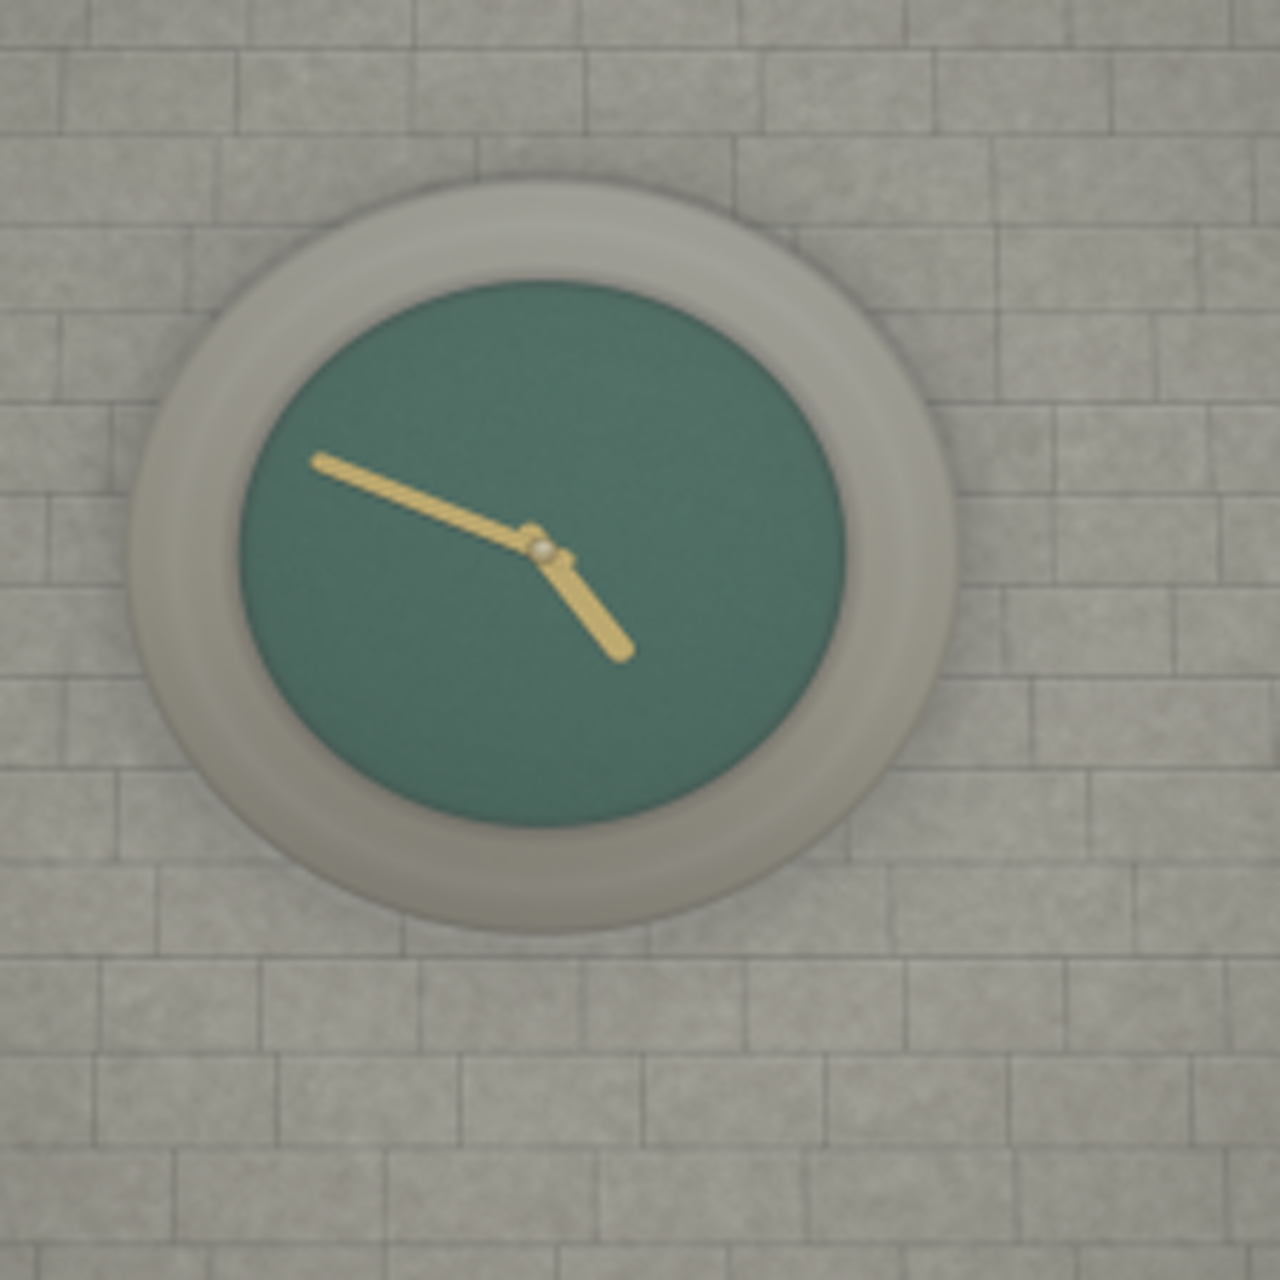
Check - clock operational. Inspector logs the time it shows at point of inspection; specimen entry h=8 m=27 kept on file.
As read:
h=4 m=49
